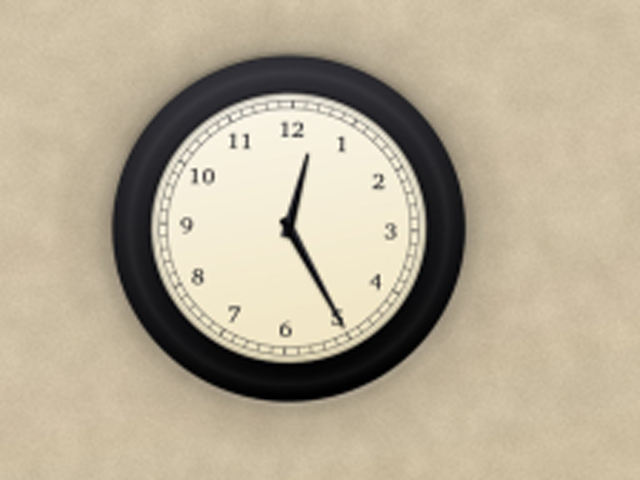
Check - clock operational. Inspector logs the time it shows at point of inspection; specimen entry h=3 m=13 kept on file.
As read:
h=12 m=25
